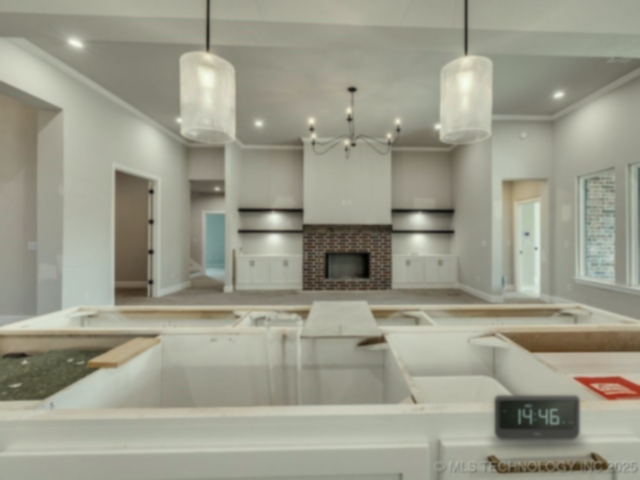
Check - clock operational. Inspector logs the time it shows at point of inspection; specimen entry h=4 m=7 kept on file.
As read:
h=14 m=46
